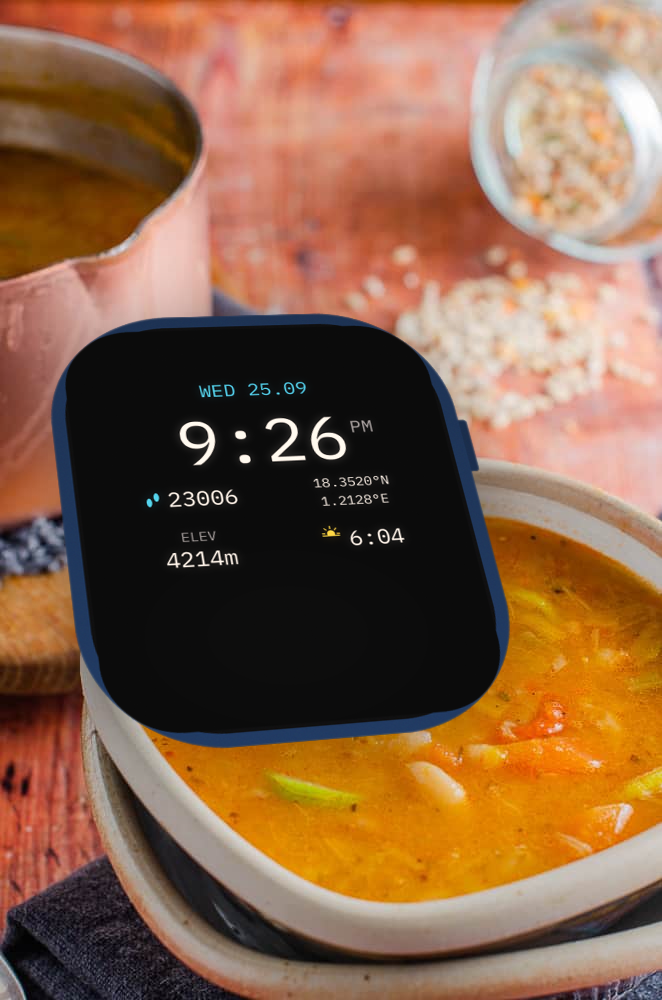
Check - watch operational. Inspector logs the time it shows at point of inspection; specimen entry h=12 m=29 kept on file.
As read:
h=9 m=26
